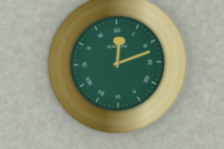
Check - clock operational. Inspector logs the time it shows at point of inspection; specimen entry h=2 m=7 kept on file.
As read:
h=12 m=12
